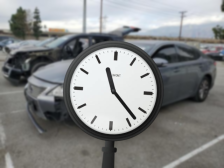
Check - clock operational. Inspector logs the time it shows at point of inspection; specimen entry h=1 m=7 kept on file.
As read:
h=11 m=23
